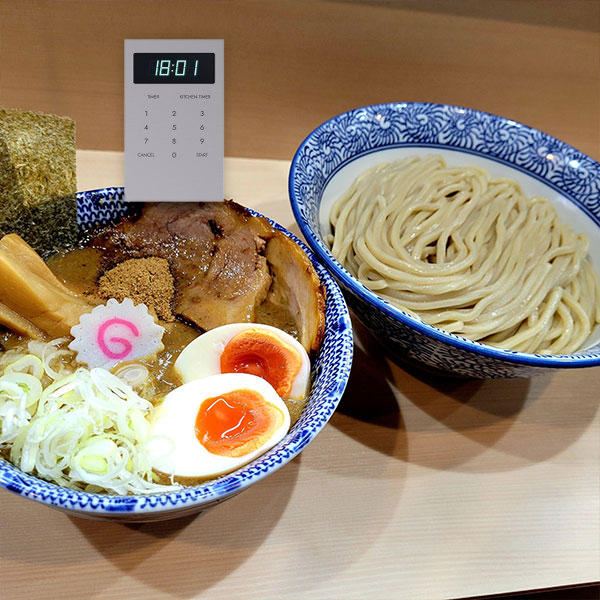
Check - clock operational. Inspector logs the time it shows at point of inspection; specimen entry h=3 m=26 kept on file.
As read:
h=18 m=1
